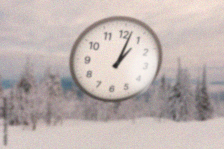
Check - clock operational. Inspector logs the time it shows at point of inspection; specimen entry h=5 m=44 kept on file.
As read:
h=1 m=2
